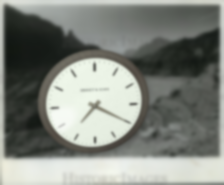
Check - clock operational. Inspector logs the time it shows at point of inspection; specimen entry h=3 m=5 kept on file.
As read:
h=7 m=20
